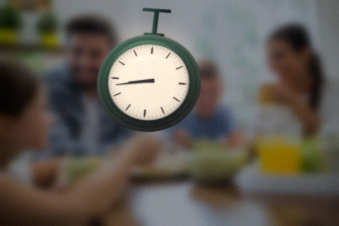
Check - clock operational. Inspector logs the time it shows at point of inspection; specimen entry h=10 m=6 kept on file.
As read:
h=8 m=43
